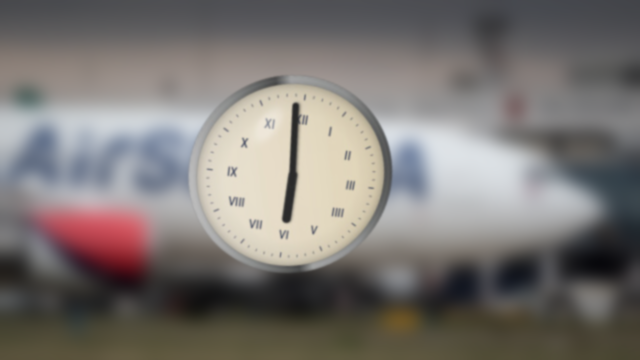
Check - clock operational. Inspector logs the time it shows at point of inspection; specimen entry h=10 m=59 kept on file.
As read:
h=5 m=59
